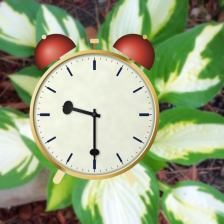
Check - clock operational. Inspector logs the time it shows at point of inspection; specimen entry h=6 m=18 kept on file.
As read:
h=9 m=30
